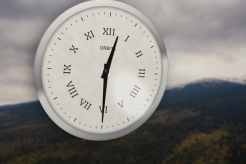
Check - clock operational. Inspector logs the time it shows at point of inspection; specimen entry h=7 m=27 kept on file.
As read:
h=12 m=30
